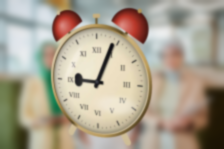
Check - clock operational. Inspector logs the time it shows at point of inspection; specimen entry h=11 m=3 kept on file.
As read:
h=9 m=4
